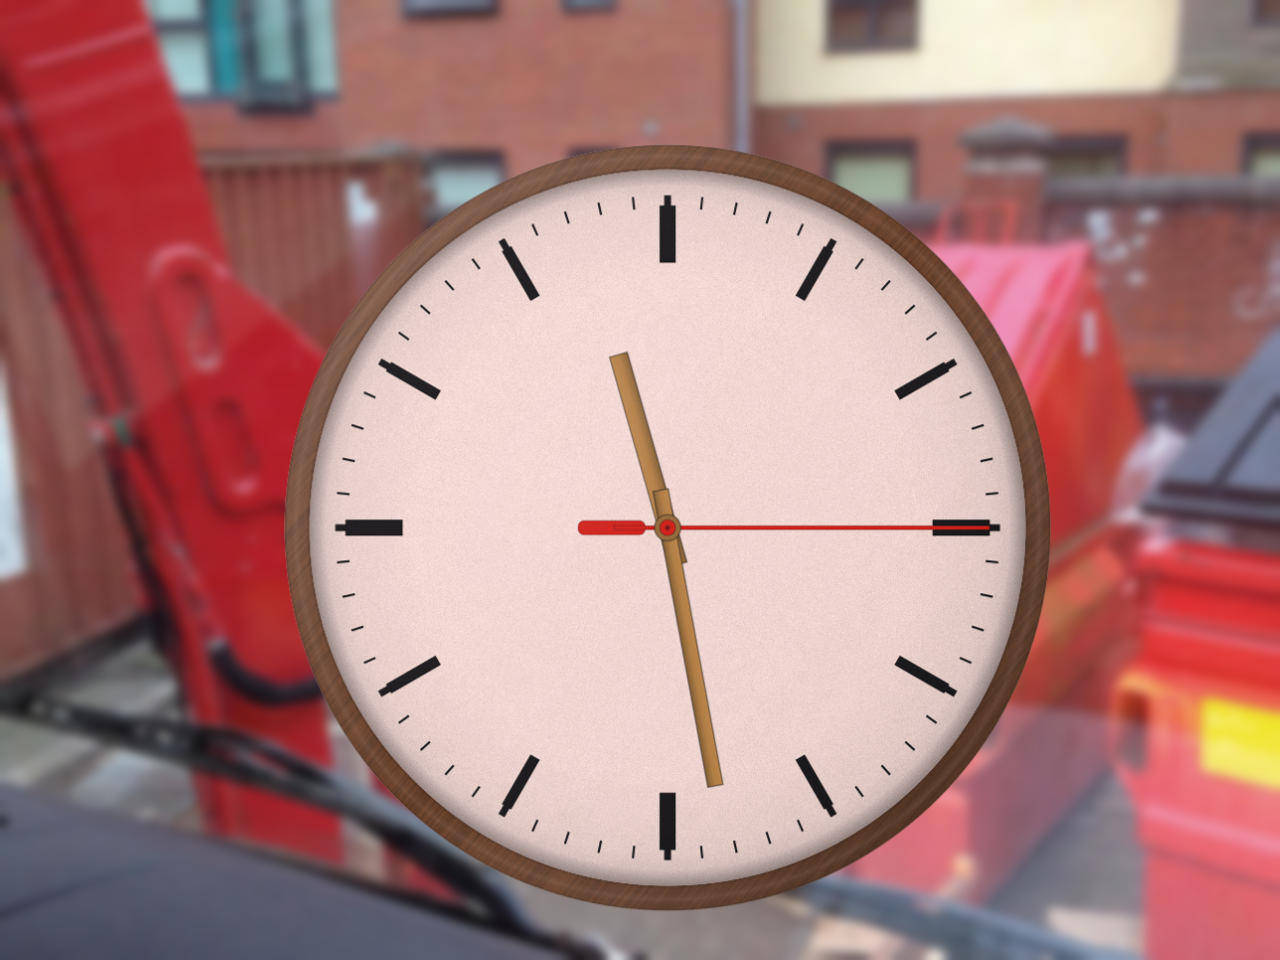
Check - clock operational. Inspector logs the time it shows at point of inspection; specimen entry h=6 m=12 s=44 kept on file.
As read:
h=11 m=28 s=15
